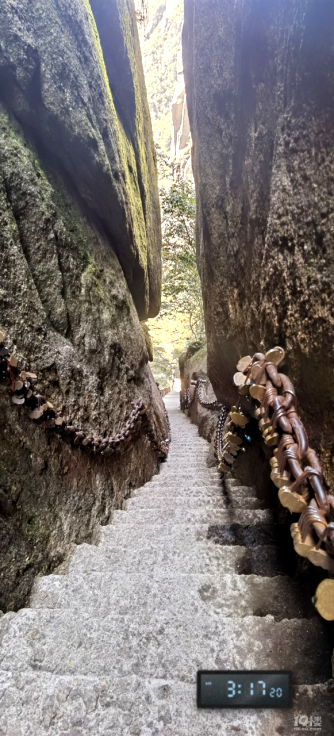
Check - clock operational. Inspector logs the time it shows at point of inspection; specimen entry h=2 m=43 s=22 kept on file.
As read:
h=3 m=17 s=20
